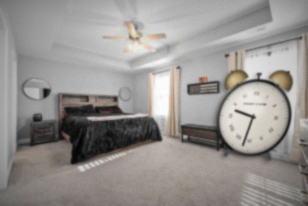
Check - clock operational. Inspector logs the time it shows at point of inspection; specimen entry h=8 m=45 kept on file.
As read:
h=9 m=32
